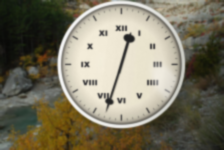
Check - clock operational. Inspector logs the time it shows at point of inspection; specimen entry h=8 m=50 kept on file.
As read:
h=12 m=33
